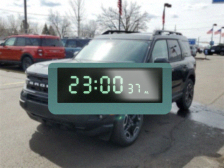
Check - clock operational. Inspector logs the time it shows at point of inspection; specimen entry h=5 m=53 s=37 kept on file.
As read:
h=23 m=0 s=37
